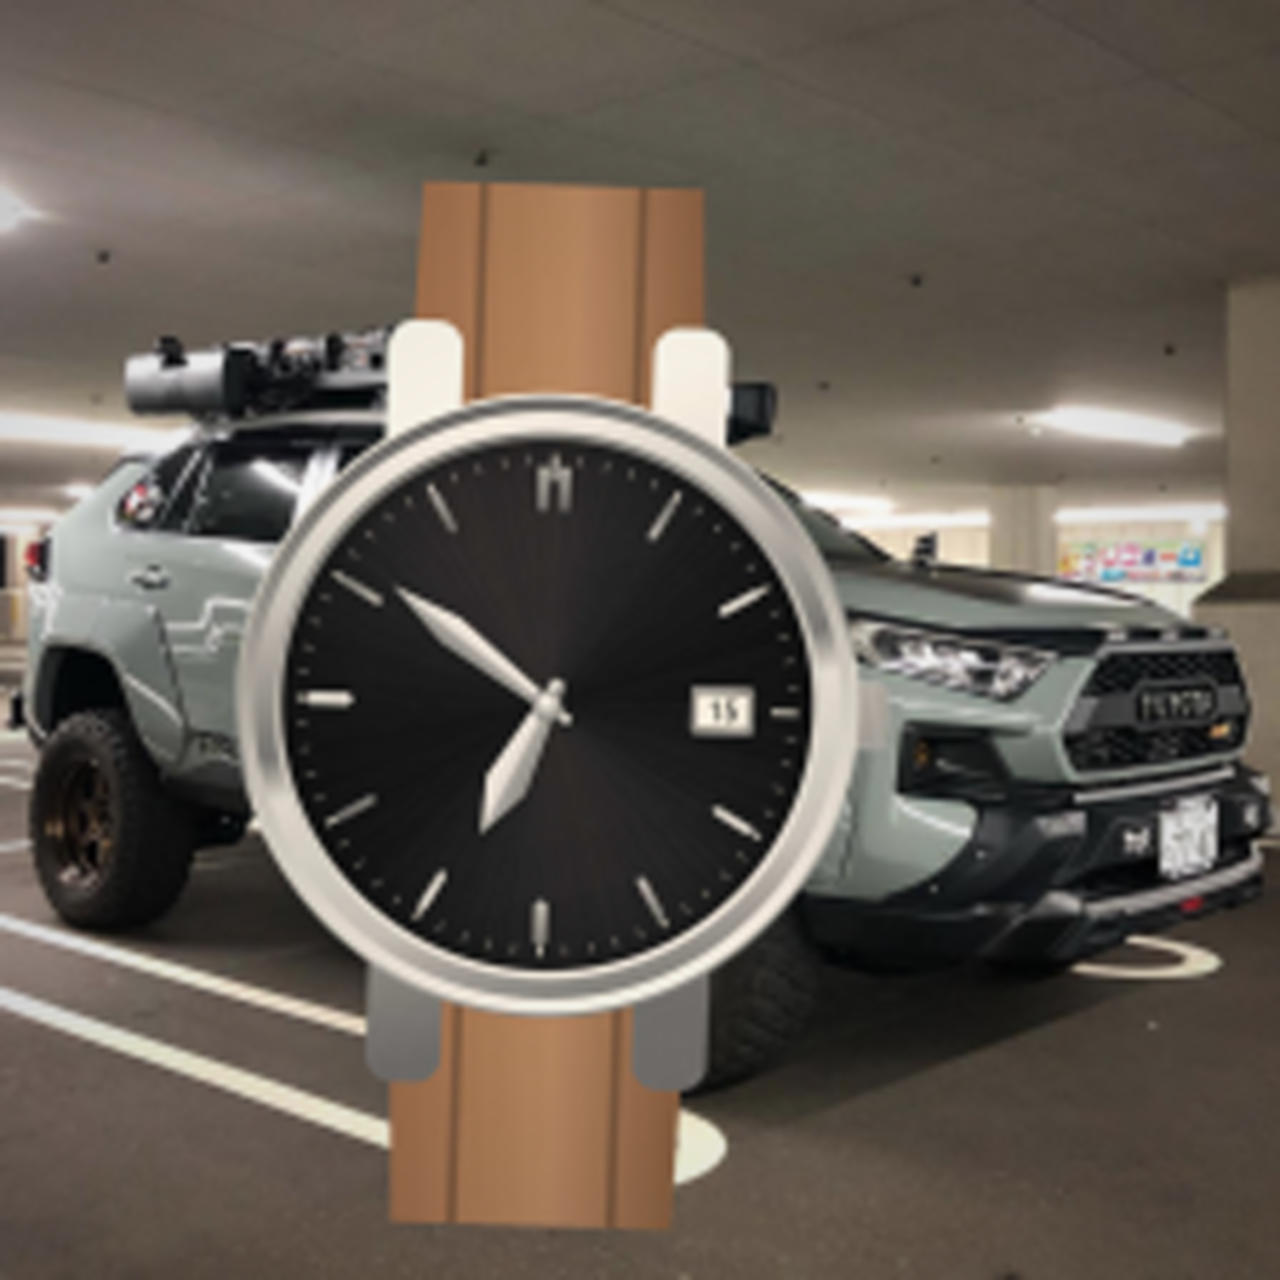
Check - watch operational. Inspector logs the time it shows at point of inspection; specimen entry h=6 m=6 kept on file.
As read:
h=6 m=51
